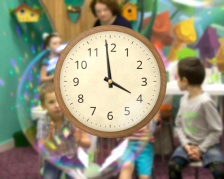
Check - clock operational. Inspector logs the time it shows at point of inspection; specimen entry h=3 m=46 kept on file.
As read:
h=3 m=59
